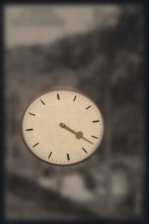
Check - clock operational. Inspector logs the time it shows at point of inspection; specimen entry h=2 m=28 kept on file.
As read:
h=4 m=22
